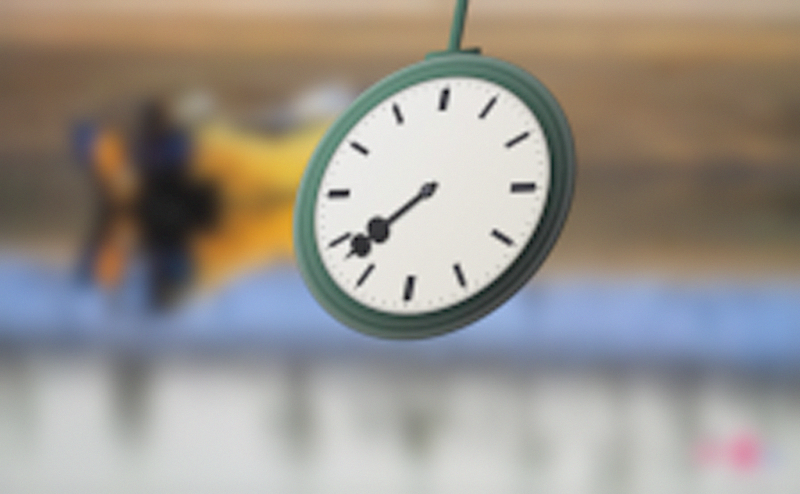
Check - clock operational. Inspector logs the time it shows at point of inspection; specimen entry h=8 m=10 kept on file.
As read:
h=7 m=38
